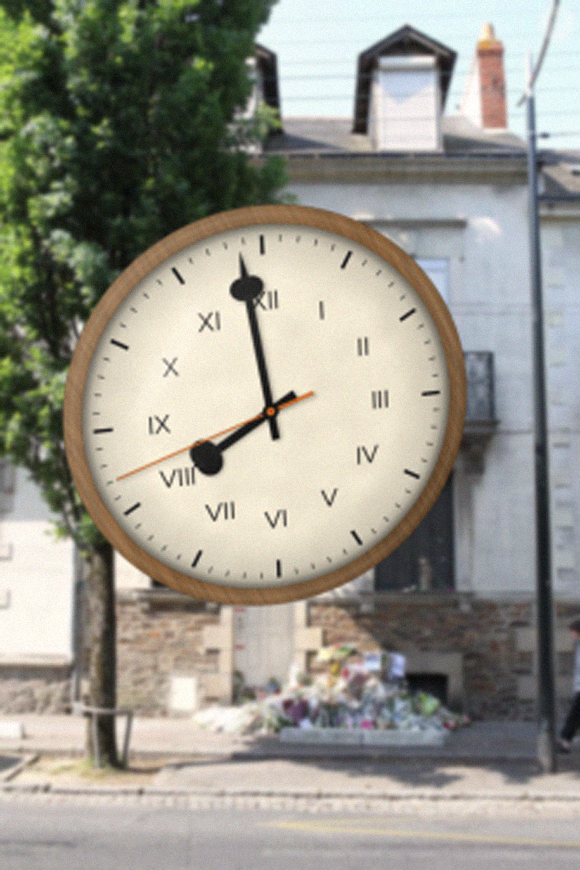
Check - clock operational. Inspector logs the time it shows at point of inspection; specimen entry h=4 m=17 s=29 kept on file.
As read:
h=7 m=58 s=42
